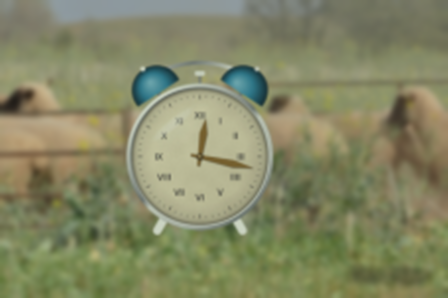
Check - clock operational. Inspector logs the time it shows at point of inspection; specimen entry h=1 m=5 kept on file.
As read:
h=12 m=17
